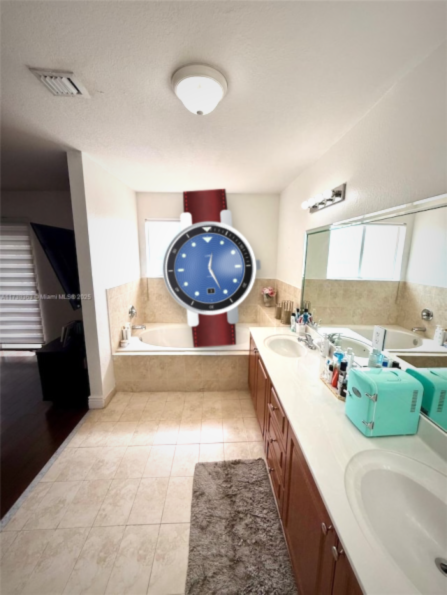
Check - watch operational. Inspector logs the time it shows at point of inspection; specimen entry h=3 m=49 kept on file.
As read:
h=12 m=26
